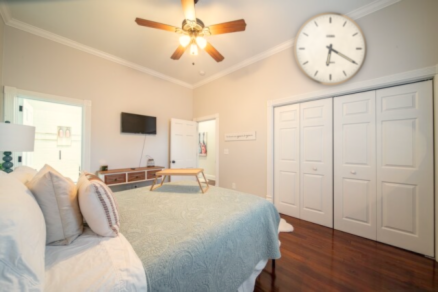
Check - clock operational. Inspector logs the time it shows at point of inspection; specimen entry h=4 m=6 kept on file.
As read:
h=6 m=20
